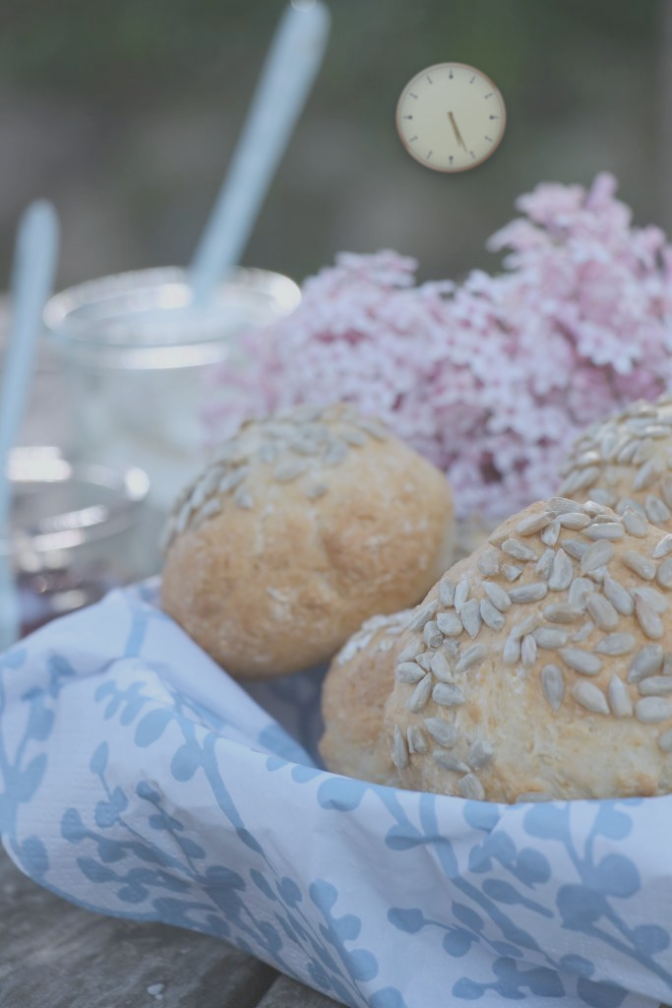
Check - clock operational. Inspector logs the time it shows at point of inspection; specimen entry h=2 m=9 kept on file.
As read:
h=5 m=26
